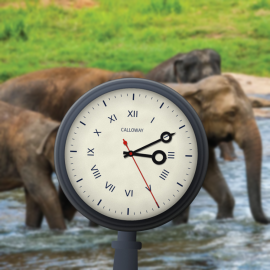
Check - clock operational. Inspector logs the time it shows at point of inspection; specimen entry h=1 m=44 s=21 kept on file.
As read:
h=3 m=10 s=25
